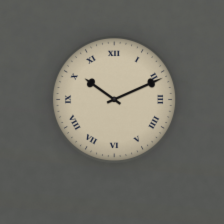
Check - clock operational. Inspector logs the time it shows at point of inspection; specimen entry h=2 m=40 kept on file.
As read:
h=10 m=11
